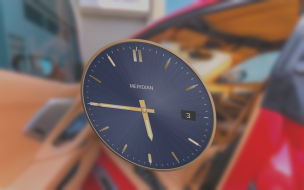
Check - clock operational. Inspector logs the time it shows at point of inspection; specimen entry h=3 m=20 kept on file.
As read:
h=5 m=45
